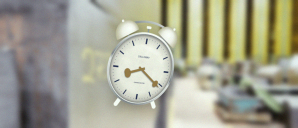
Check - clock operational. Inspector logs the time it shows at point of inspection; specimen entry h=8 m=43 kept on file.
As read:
h=8 m=21
